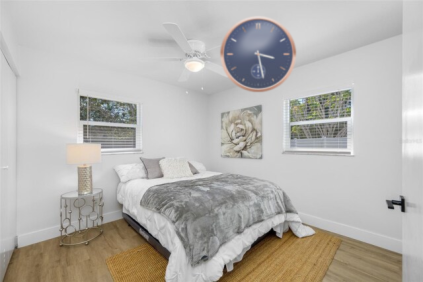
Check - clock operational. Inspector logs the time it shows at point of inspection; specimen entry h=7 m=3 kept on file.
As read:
h=3 m=28
